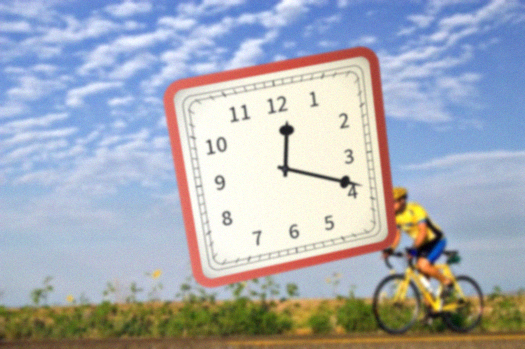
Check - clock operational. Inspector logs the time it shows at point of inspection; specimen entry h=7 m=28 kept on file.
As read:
h=12 m=19
